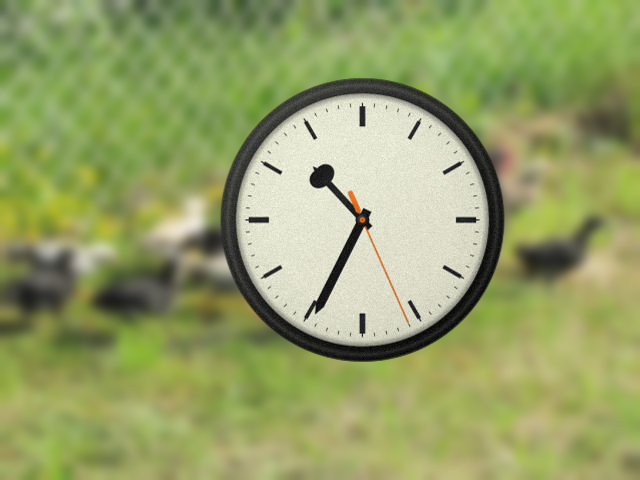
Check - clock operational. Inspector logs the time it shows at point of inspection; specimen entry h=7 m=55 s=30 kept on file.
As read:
h=10 m=34 s=26
